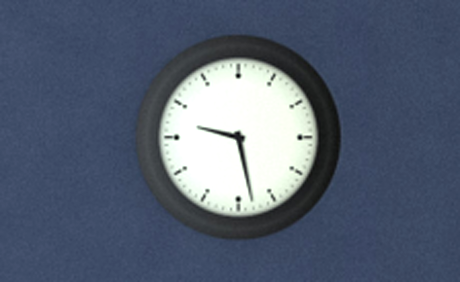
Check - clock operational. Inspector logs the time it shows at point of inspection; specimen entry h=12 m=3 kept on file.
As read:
h=9 m=28
